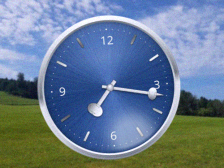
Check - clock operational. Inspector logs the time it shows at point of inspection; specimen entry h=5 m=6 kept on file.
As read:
h=7 m=17
